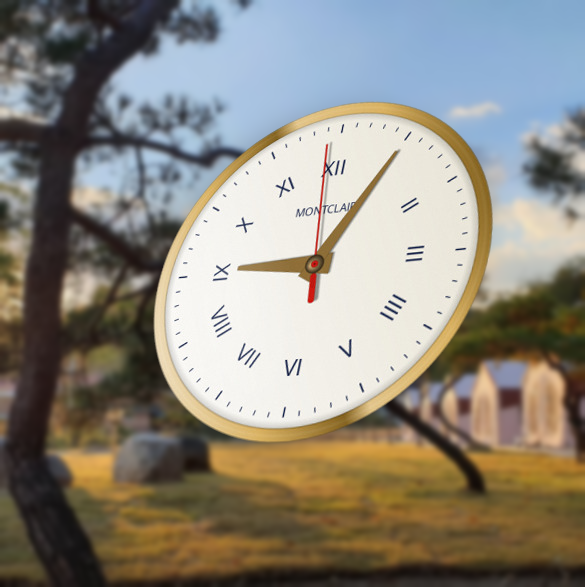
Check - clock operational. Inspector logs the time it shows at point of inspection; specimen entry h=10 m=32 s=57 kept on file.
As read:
h=9 m=4 s=59
